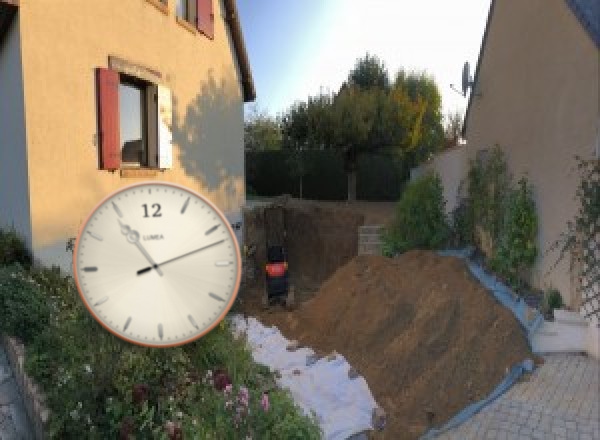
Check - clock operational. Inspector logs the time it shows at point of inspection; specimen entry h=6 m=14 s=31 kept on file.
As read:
h=10 m=54 s=12
